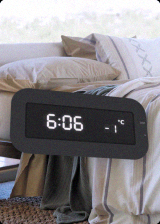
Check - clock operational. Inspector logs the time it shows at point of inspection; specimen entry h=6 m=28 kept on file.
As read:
h=6 m=6
